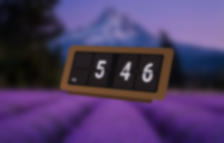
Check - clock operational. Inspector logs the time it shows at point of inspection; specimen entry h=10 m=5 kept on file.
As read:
h=5 m=46
